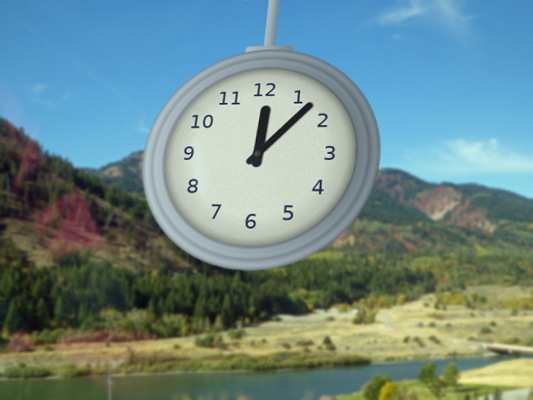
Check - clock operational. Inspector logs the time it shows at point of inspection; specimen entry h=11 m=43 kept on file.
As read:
h=12 m=7
